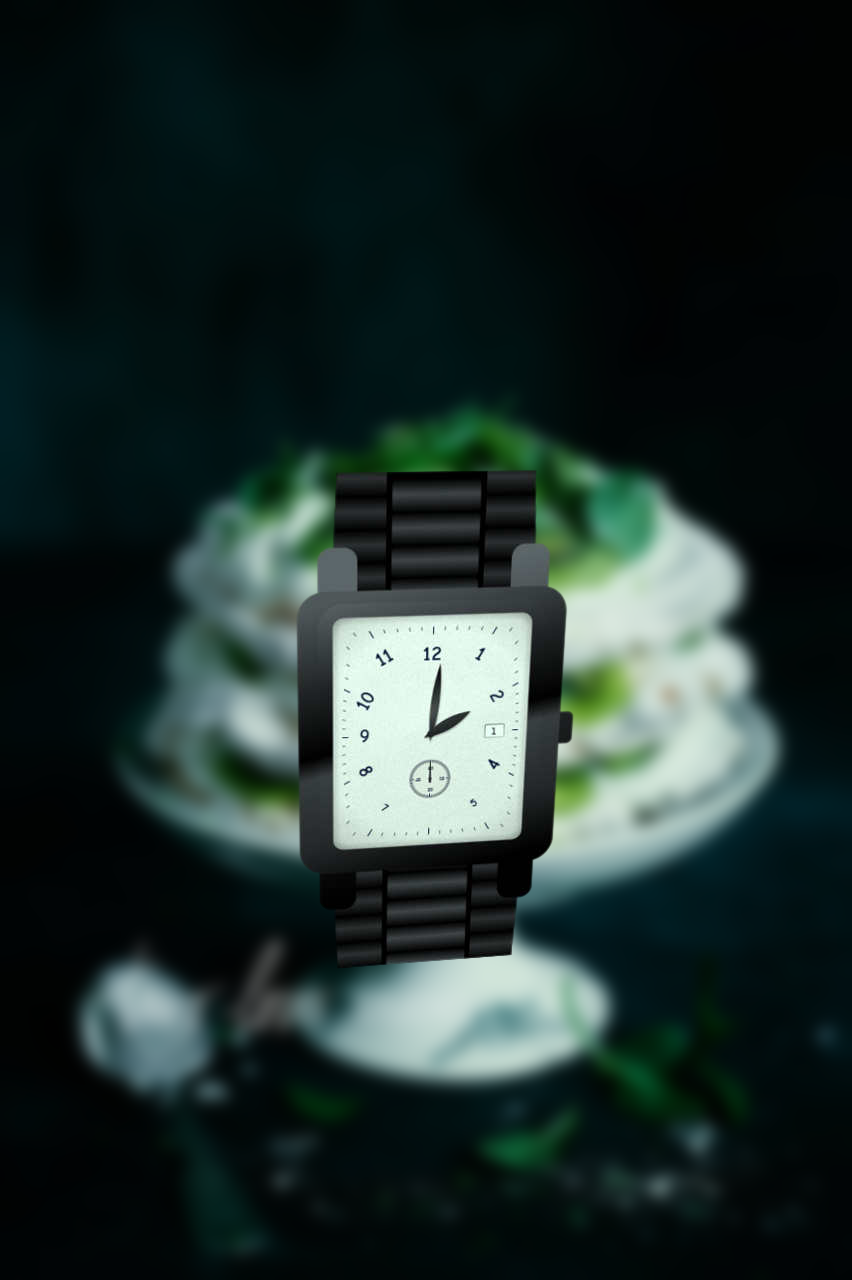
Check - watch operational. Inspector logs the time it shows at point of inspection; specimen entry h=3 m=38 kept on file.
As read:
h=2 m=1
